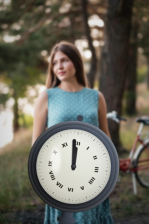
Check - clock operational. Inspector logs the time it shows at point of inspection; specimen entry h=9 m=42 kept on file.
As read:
h=11 m=59
